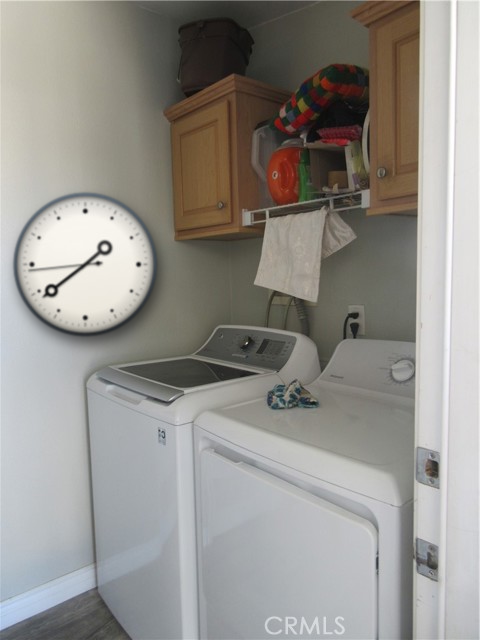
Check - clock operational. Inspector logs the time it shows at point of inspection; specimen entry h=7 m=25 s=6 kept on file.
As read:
h=1 m=38 s=44
